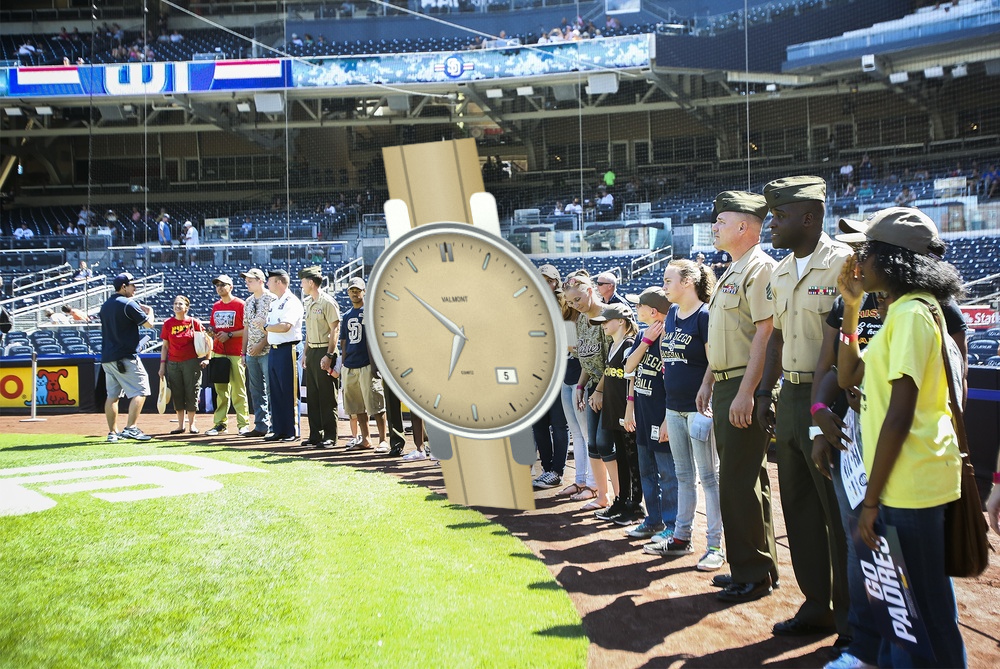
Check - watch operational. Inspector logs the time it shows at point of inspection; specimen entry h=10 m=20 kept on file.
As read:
h=6 m=52
